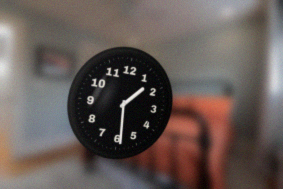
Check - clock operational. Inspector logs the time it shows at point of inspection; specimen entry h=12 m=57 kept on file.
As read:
h=1 m=29
